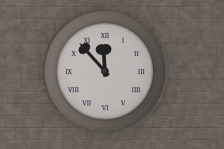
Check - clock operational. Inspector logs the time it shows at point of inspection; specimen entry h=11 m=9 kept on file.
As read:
h=11 m=53
